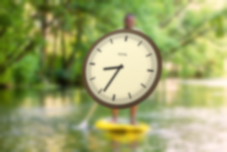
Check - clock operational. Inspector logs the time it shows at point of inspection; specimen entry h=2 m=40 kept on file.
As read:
h=8 m=34
